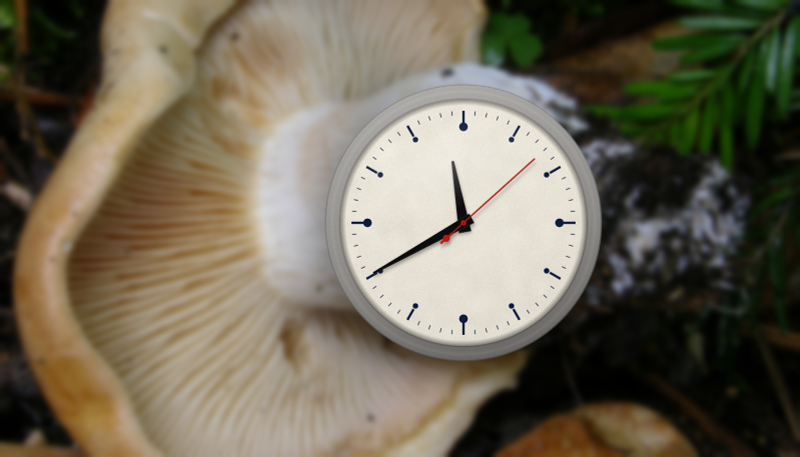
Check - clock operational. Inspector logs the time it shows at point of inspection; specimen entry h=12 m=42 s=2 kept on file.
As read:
h=11 m=40 s=8
